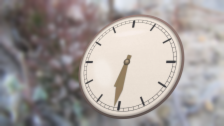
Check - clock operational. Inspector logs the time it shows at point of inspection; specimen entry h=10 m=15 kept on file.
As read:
h=6 m=31
